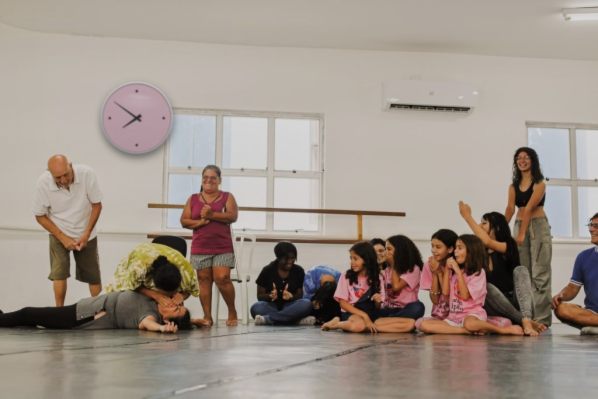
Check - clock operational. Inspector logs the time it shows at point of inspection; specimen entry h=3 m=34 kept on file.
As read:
h=7 m=51
